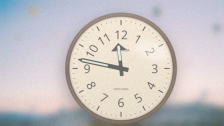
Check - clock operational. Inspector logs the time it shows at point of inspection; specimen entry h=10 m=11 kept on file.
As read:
h=11 m=47
